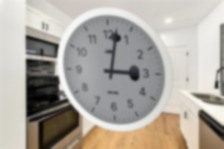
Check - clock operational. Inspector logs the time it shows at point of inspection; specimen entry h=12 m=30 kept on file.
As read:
h=3 m=2
